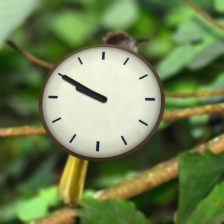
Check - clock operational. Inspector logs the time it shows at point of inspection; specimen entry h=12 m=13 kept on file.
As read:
h=9 m=50
